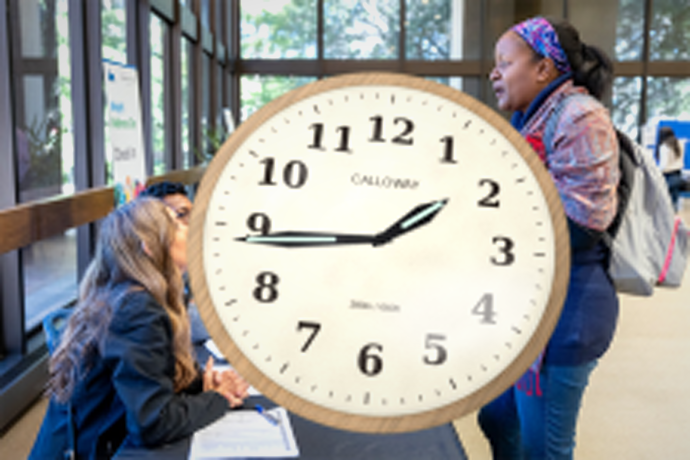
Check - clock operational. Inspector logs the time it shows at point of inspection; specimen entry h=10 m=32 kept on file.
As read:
h=1 m=44
